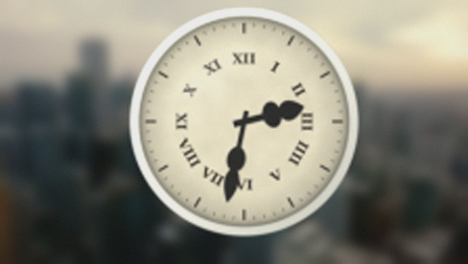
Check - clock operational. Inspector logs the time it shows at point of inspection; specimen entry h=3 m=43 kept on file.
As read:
h=2 m=32
